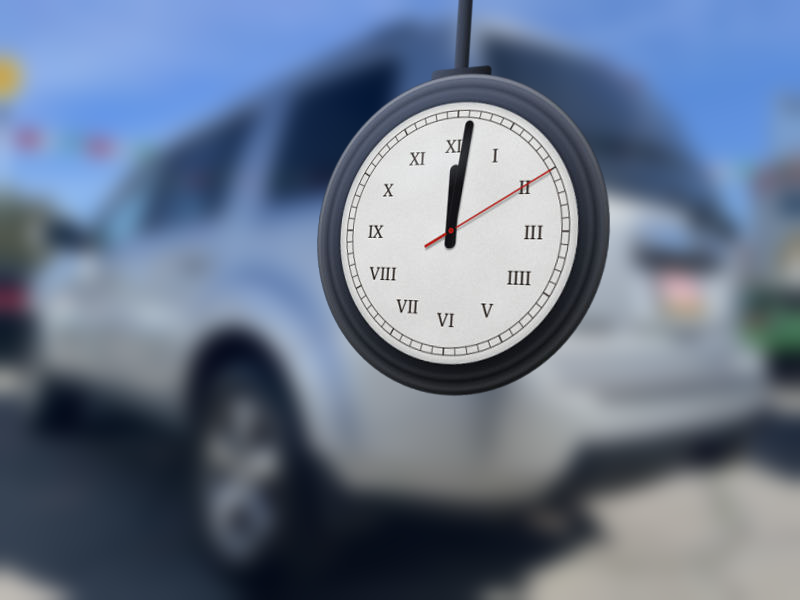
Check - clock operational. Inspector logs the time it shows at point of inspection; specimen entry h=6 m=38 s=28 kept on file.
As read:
h=12 m=1 s=10
